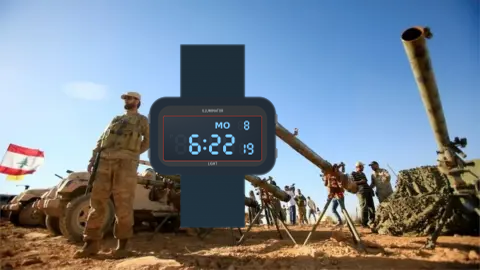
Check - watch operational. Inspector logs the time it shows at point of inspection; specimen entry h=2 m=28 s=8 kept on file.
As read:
h=6 m=22 s=19
